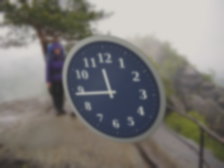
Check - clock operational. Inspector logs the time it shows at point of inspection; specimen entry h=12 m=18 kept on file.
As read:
h=11 m=44
